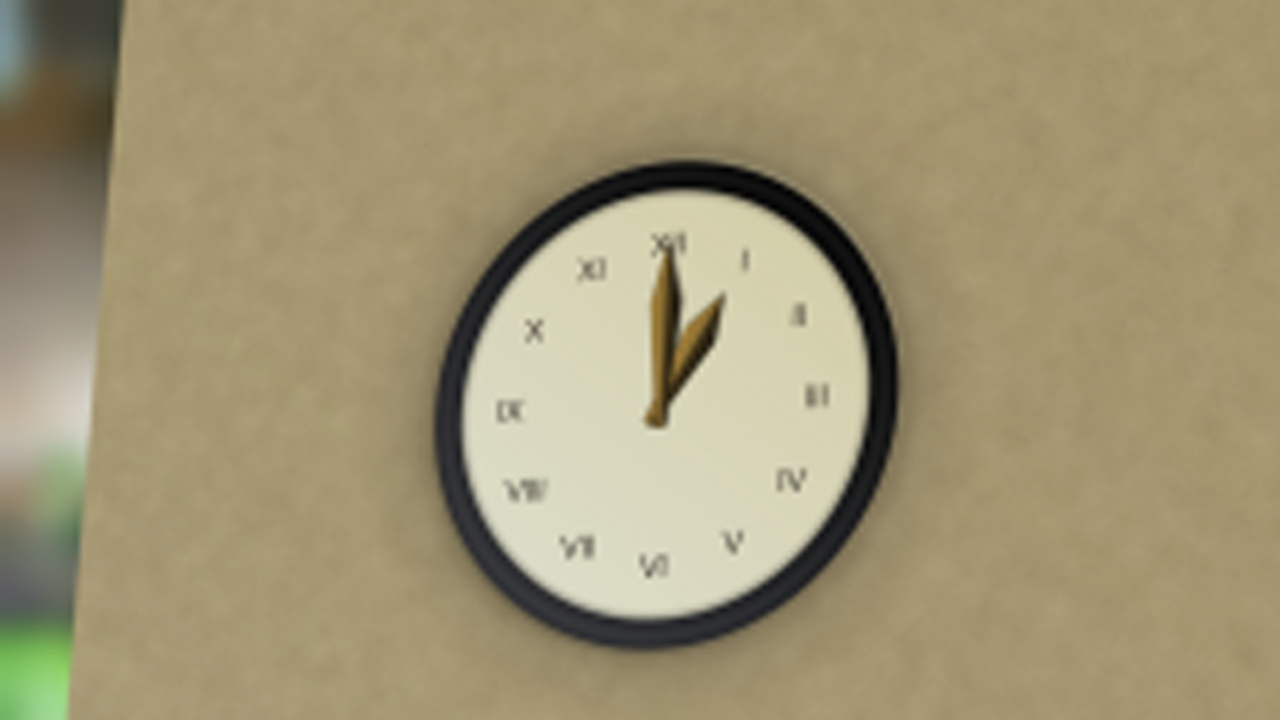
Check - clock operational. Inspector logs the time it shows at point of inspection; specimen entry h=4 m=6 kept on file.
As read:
h=1 m=0
